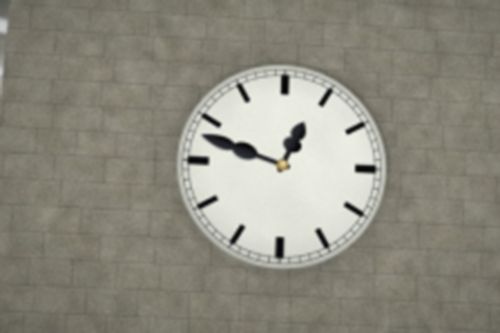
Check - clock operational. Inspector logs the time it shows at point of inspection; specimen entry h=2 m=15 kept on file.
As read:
h=12 m=48
